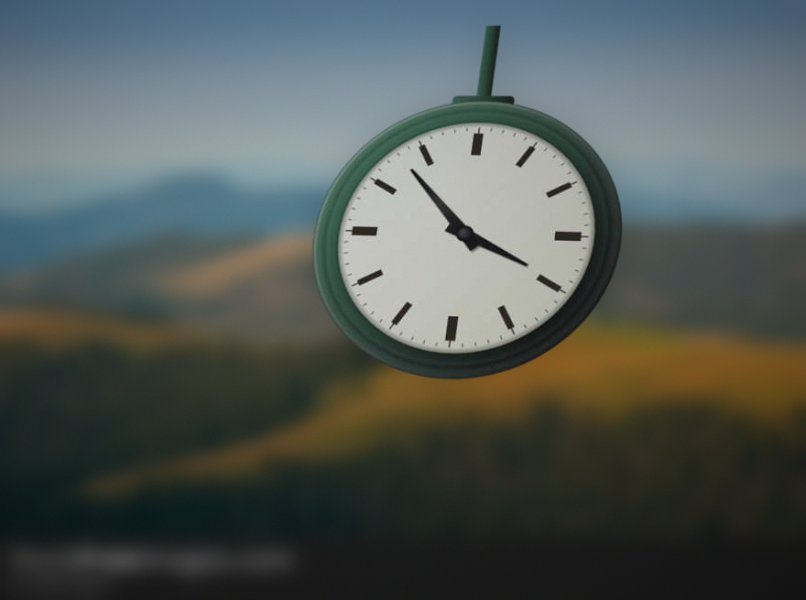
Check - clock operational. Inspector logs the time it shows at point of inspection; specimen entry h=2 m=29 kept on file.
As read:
h=3 m=53
